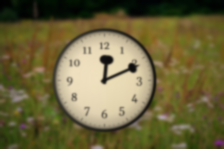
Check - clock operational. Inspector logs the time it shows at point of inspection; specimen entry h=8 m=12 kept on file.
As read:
h=12 m=11
